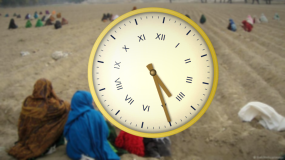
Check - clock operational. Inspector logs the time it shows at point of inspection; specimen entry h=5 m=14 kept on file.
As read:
h=4 m=25
